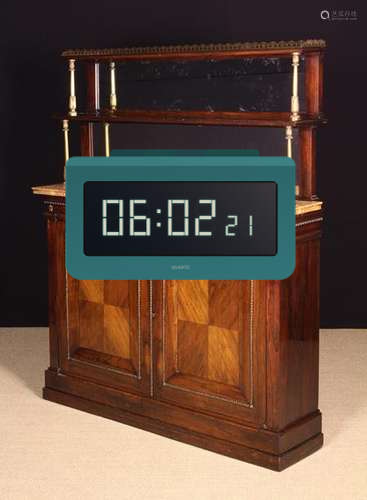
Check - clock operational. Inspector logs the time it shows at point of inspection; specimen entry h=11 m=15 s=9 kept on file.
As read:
h=6 m=2 s=21
